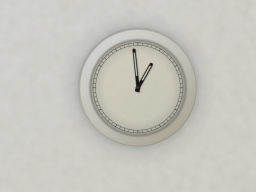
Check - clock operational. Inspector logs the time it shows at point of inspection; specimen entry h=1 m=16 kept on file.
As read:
h=12 m=59
